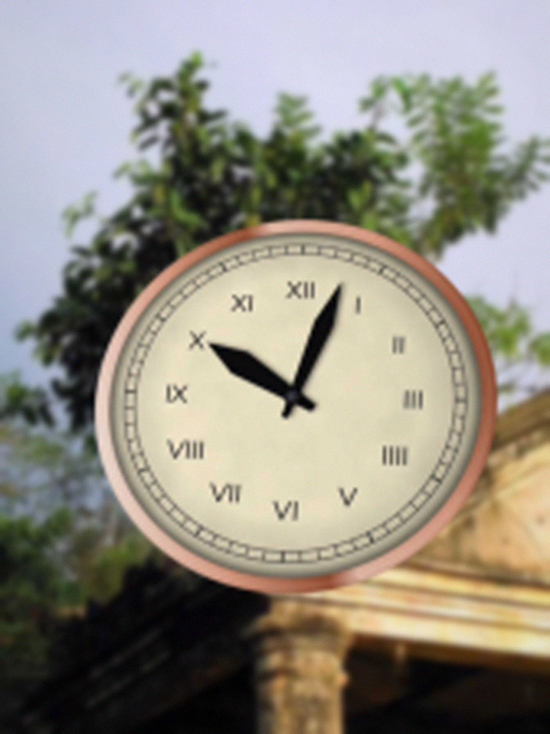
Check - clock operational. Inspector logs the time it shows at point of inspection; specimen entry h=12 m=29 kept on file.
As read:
h=10 m=3
